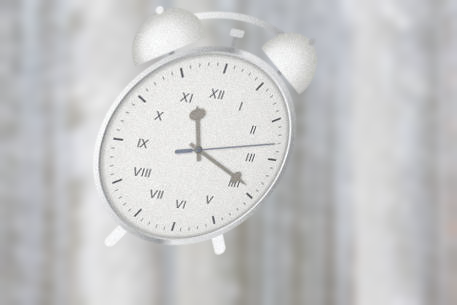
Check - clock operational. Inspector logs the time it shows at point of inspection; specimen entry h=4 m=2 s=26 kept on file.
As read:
h=11 m=19 s=13
